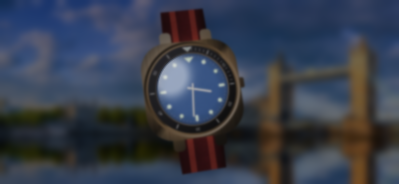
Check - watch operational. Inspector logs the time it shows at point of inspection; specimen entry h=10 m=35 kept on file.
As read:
h=3 m=31
